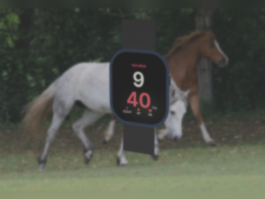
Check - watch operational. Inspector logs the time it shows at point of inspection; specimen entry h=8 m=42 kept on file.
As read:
h=9 m=40
